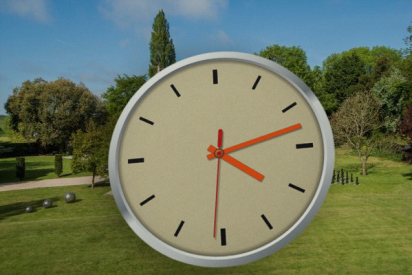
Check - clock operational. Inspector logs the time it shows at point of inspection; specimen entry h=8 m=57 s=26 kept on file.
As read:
h=4 m=12 s=31
